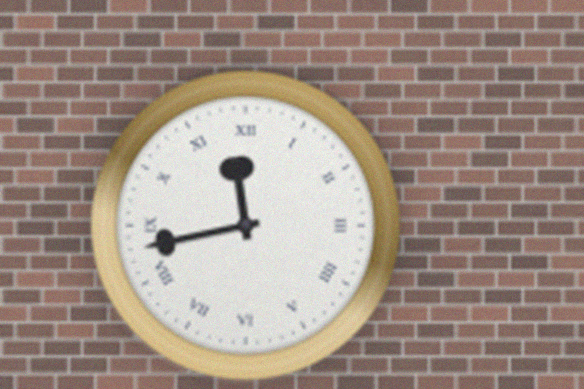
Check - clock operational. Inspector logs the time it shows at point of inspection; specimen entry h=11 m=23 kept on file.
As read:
h=11 m=43
